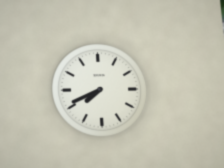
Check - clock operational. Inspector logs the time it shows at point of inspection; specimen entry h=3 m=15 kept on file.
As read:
h=7 m=41
